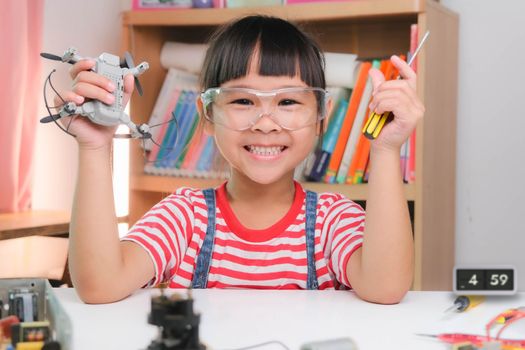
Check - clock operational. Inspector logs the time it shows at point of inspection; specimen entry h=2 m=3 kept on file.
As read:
h=4 m=59
